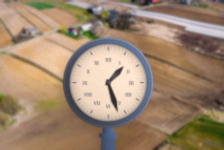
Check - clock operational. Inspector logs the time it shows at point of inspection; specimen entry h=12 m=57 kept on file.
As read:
h=1 m=27
